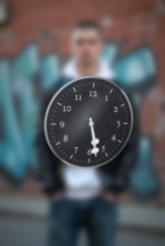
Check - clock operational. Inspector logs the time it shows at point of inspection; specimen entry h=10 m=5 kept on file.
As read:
h=5 m=28
